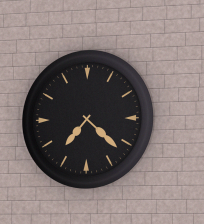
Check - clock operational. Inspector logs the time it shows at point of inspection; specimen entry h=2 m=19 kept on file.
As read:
h=7 m=22
